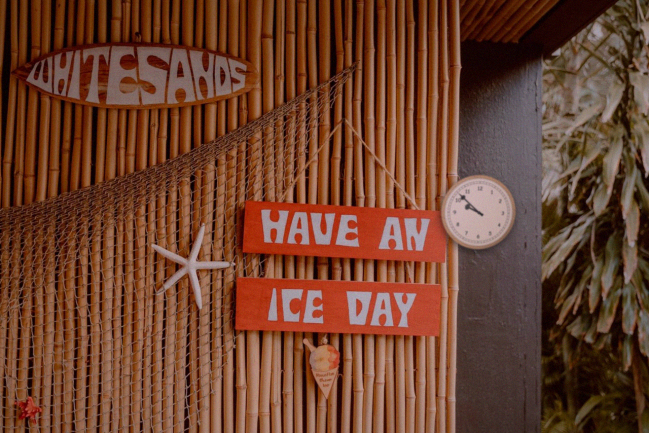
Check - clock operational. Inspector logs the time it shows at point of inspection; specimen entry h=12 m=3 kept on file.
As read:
h=9 m=52
